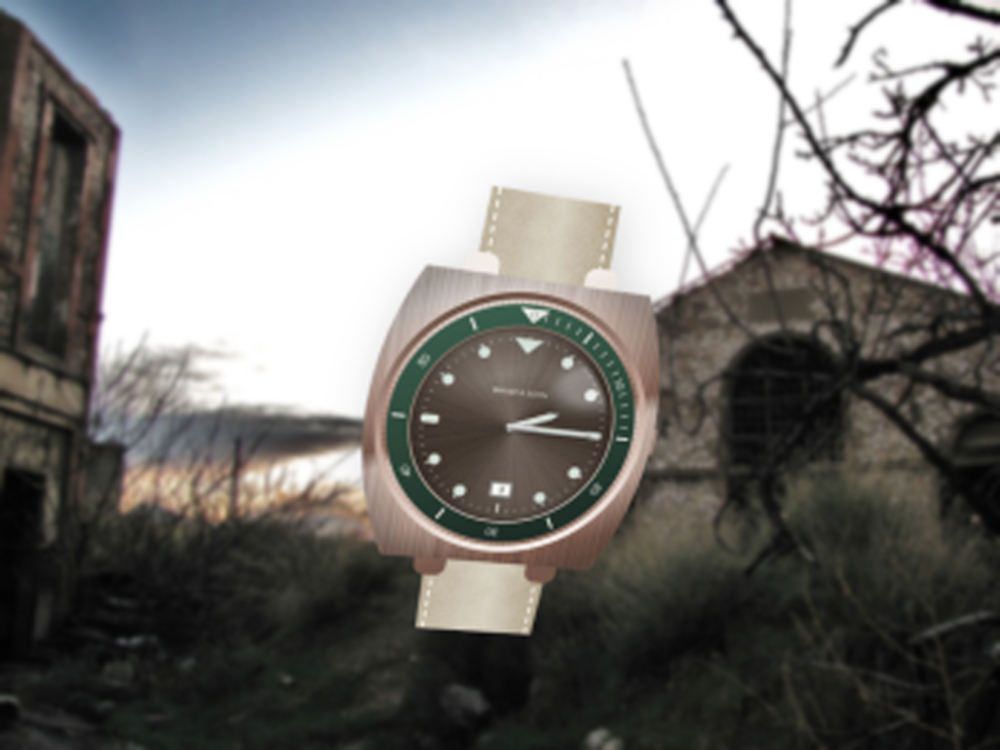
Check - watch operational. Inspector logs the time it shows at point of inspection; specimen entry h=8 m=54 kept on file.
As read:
h=2 m=15
